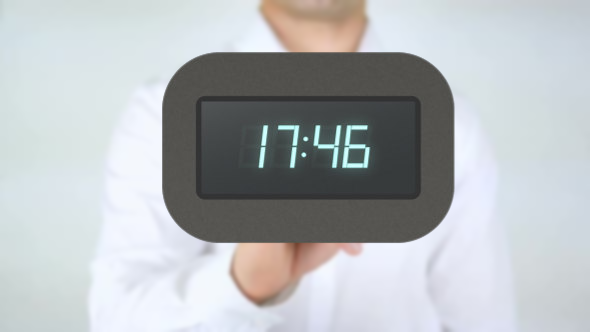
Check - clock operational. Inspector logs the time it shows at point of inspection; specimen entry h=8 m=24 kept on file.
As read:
h=17 m=46
